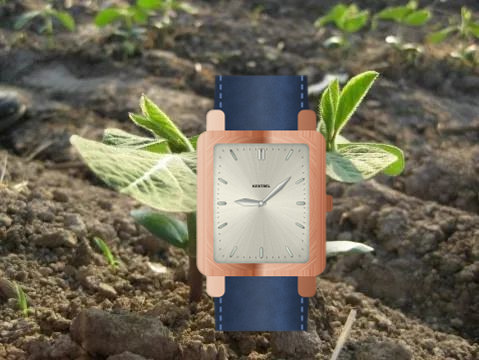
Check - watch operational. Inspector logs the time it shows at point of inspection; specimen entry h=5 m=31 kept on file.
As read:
h=9 m=8
